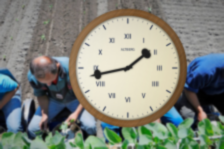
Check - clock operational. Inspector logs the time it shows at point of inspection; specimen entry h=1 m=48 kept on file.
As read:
h=1 m=43
